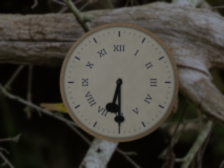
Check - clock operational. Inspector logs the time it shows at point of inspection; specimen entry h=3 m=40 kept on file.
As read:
h=6 m=30
